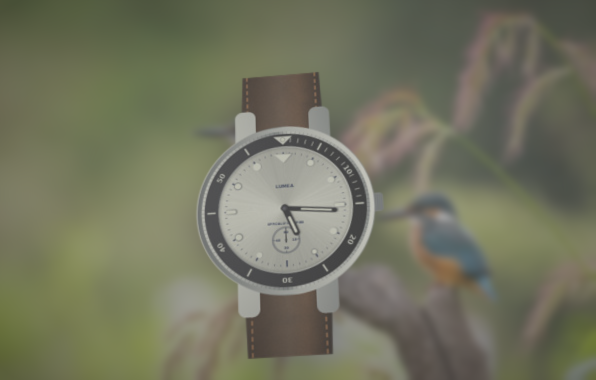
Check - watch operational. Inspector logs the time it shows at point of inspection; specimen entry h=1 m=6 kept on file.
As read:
h=5 m=16
